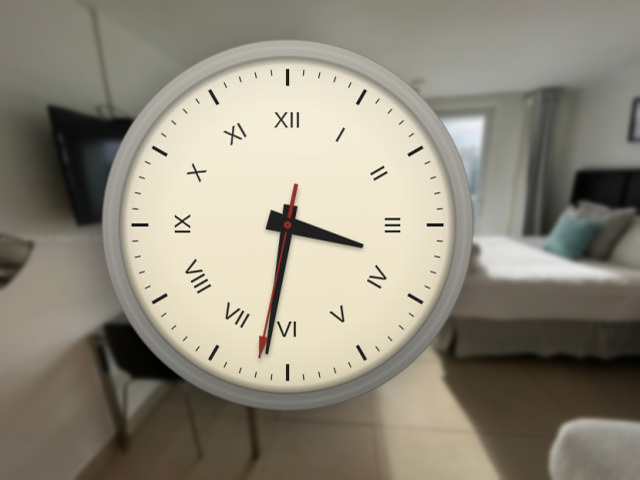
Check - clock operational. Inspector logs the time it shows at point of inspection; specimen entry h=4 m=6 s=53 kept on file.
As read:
h=3 m=31 s=32
